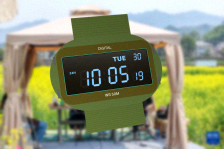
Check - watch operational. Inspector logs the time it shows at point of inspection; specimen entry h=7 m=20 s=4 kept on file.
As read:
h=10 m=5 s=19
